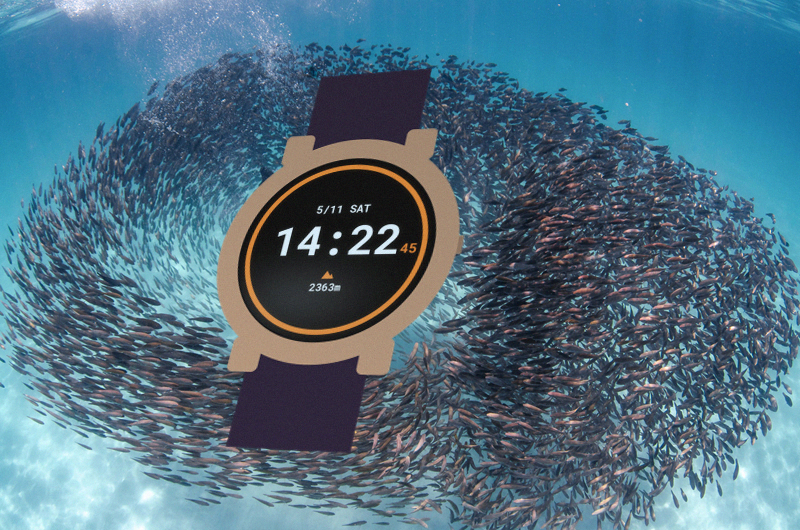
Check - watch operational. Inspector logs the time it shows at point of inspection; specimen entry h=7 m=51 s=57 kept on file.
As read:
h=14 m=22 s=45
